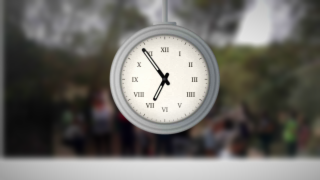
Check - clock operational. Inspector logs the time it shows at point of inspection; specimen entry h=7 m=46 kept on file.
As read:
h=6 m=54
